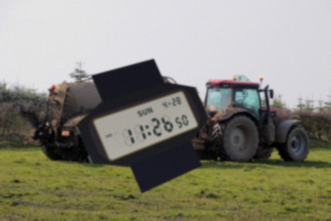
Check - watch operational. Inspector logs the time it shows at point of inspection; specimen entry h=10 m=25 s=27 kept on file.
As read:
h=11 m=26 s=50
